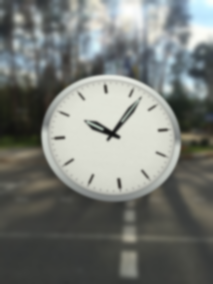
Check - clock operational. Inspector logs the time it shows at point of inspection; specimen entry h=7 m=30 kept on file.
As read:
h=10 m=7
